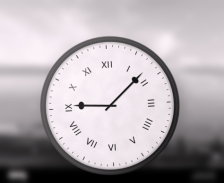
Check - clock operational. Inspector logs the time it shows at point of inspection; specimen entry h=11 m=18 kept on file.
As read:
h=9 m=8
